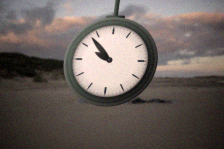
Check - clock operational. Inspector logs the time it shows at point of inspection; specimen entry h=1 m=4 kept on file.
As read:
h=9 m=53
